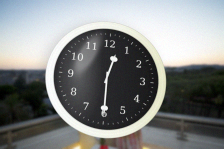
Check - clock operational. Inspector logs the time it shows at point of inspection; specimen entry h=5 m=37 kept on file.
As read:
h=12 m=30
